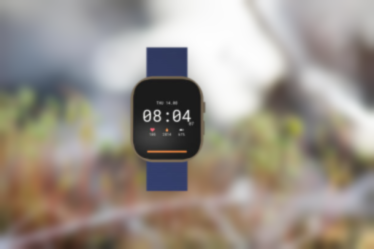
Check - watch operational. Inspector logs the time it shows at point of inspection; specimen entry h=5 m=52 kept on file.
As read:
h=8 m=4
